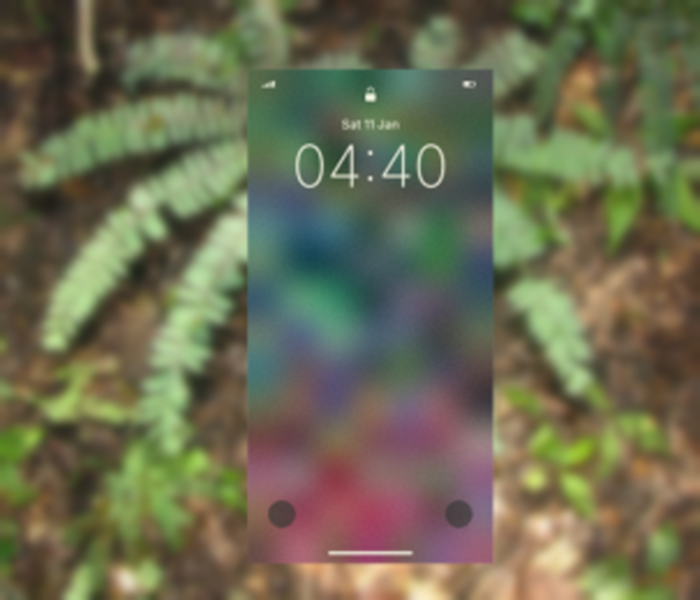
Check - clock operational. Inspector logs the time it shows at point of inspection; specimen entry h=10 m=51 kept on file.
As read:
h=4 m=40
